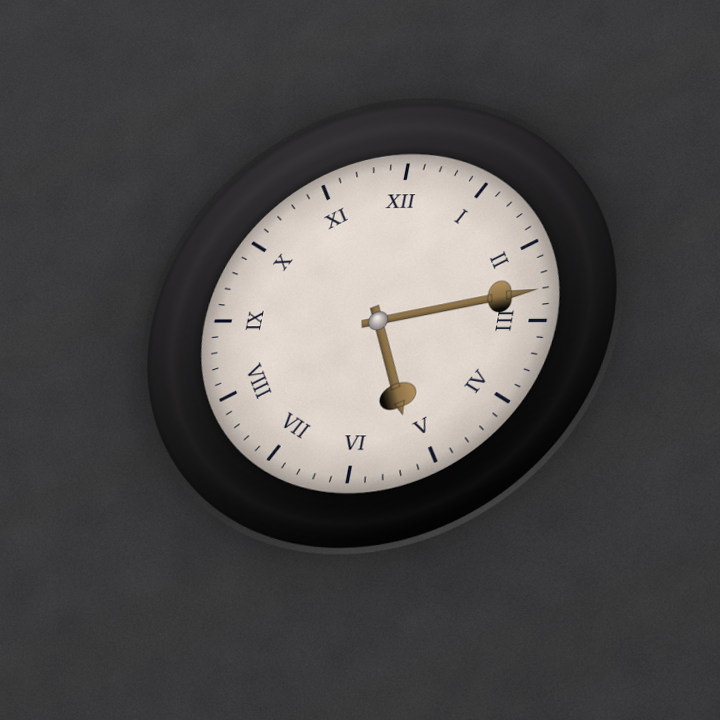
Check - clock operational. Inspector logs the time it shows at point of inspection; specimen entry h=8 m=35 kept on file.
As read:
h=5 m=13
